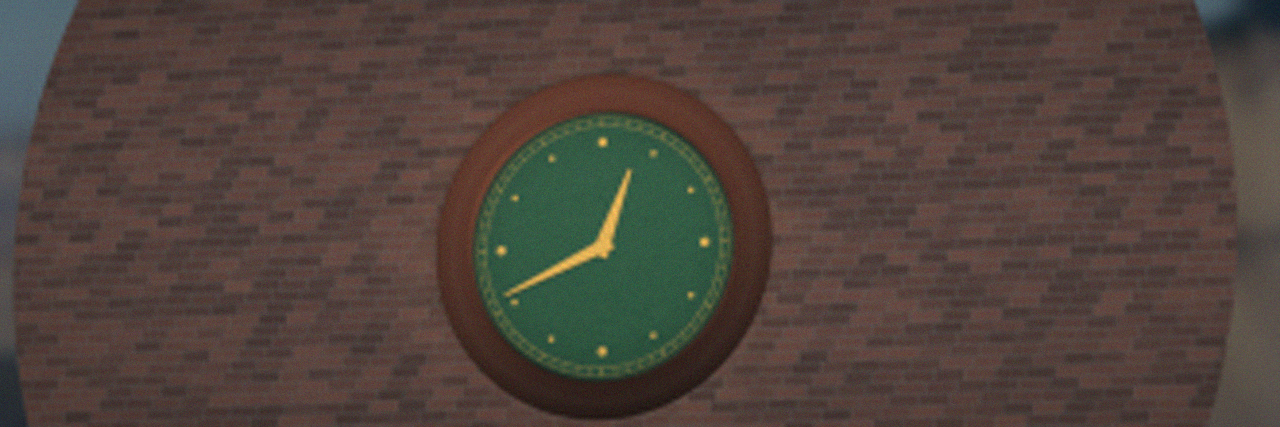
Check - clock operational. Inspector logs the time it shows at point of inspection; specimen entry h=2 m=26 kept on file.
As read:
h=12 m=41
